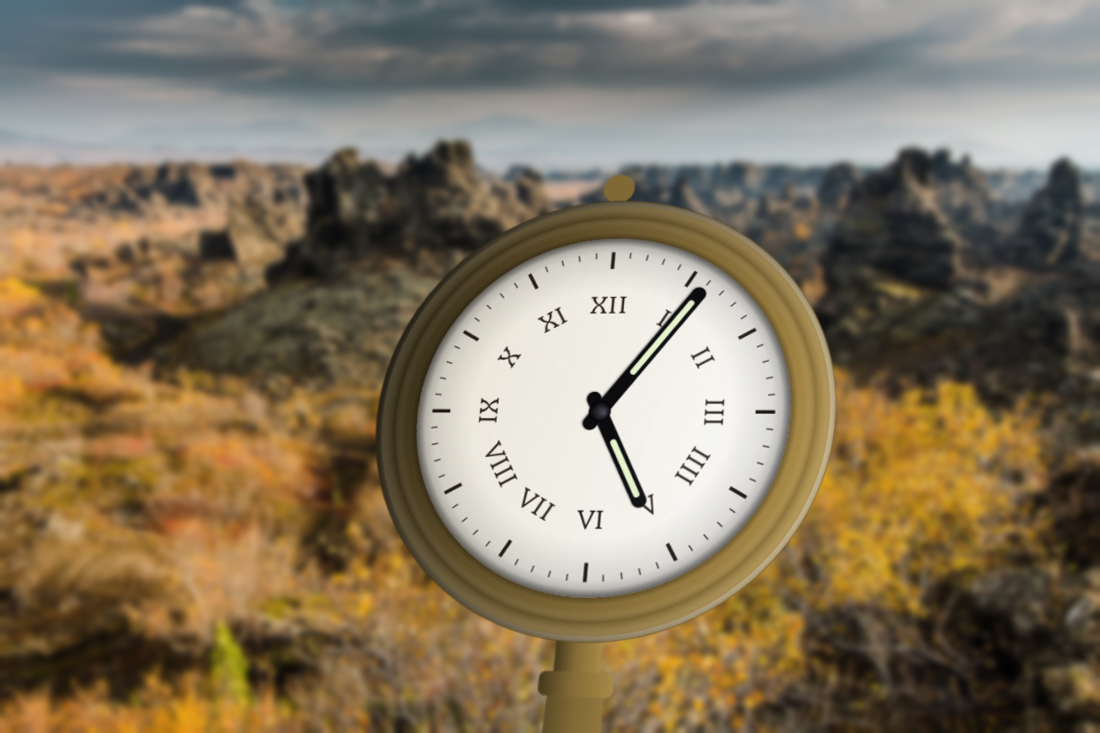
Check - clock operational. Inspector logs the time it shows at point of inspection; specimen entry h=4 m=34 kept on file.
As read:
h=5 m=6
